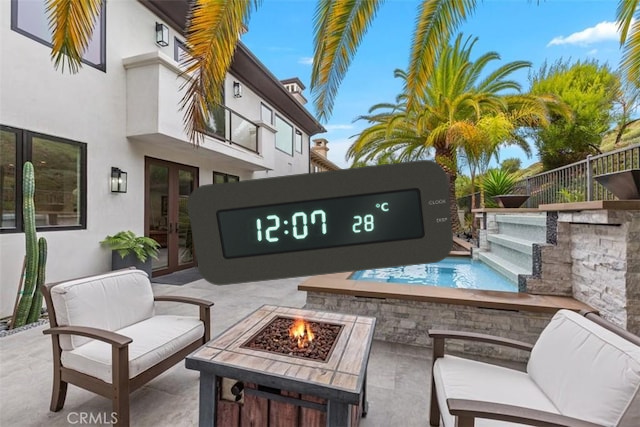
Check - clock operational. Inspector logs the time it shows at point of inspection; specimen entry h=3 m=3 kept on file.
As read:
h=12 m=7
